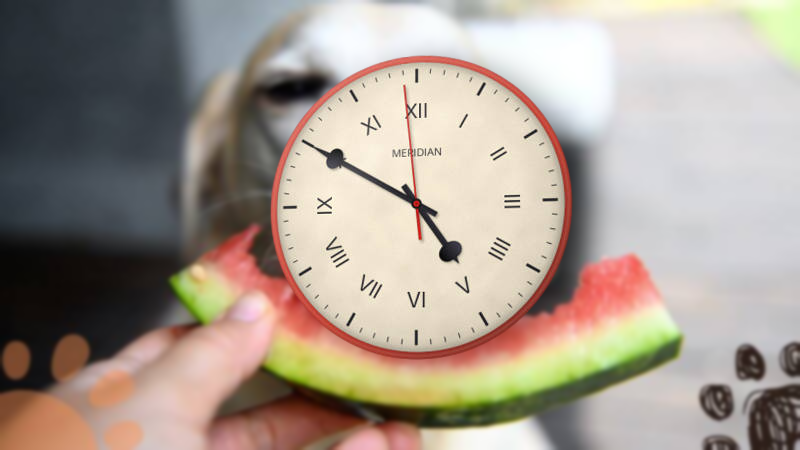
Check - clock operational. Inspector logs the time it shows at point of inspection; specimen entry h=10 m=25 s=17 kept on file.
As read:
h=4 m=49 s=59
